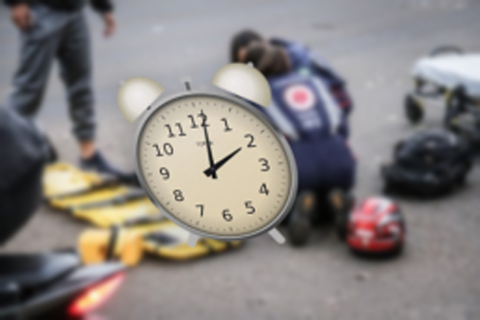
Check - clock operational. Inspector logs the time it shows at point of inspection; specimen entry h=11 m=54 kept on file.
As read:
h=2 m=1
